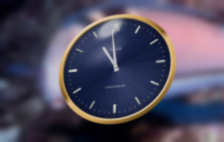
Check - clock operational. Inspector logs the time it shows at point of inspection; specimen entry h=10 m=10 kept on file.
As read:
h=10 m=59
